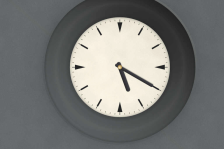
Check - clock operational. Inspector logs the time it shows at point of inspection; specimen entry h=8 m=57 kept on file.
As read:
h=5 m=20
